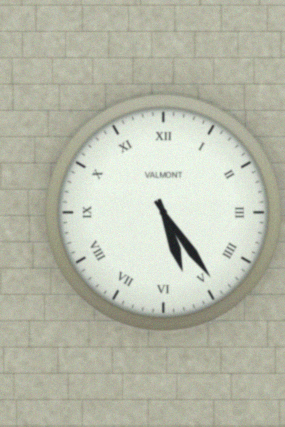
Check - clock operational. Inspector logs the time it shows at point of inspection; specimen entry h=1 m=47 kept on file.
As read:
h=5 m=24
